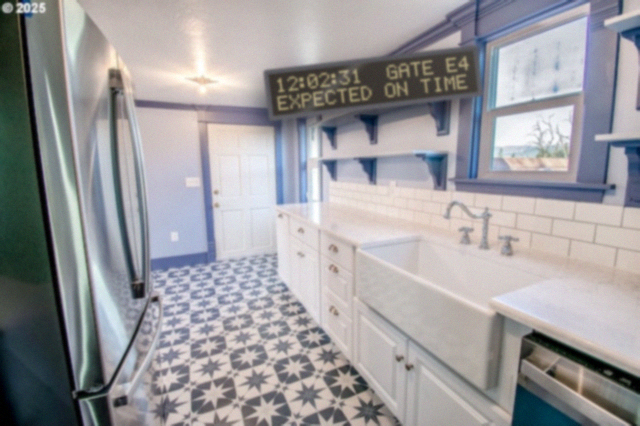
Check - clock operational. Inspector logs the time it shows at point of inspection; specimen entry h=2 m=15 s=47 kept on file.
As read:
h=12 m=2 s=31
